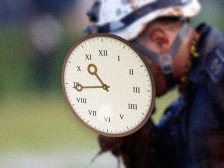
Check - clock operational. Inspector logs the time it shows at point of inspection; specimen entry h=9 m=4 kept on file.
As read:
h=10 m=44
